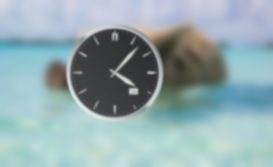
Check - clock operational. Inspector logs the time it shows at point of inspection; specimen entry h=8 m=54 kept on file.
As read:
h=4 m=7
